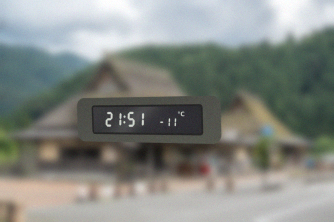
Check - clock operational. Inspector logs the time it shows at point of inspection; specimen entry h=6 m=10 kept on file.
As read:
h=21 m=51
